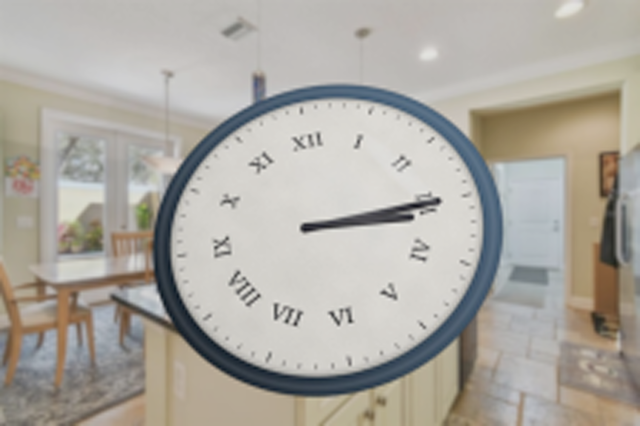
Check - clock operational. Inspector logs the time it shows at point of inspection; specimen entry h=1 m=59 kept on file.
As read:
h=3 m=15
